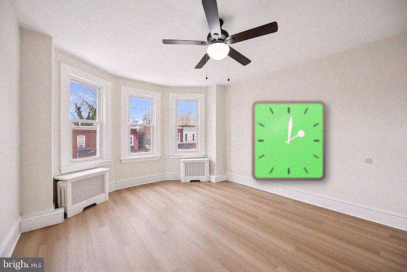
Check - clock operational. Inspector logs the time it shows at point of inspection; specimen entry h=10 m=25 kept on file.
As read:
h=2 m=1
